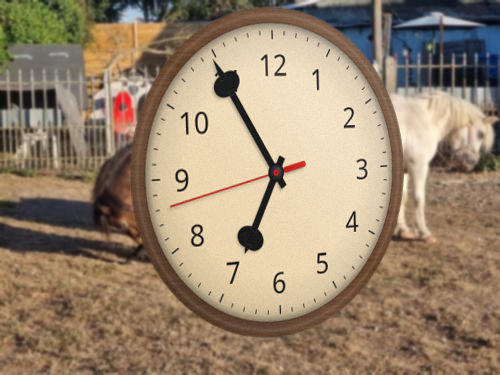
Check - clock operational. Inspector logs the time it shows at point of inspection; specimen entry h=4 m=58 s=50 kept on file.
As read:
h=6 m=54 s=43
